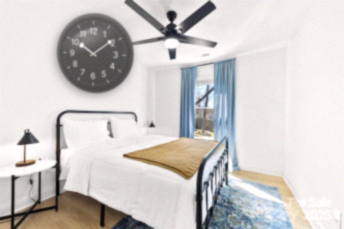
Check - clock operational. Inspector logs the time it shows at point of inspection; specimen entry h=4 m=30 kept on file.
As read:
h=10 m=9
